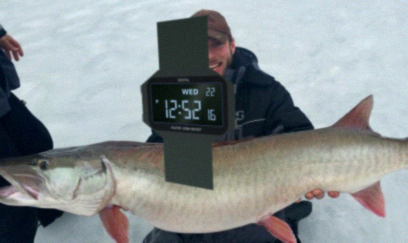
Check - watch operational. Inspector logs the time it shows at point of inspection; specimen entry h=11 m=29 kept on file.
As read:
h=12 m=52
